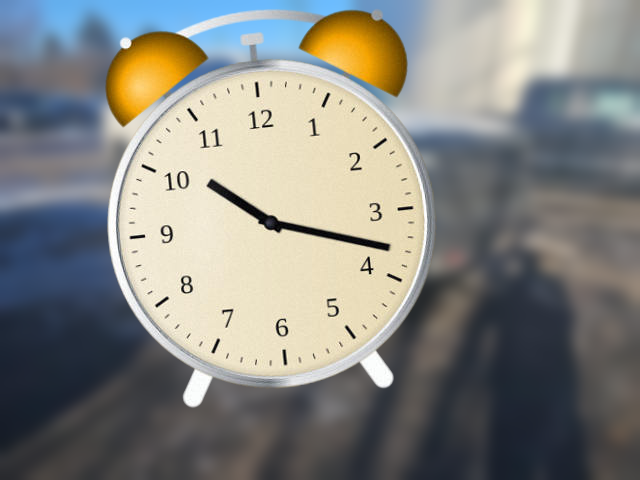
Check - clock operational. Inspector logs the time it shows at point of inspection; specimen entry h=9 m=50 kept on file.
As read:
h=10 m=18
